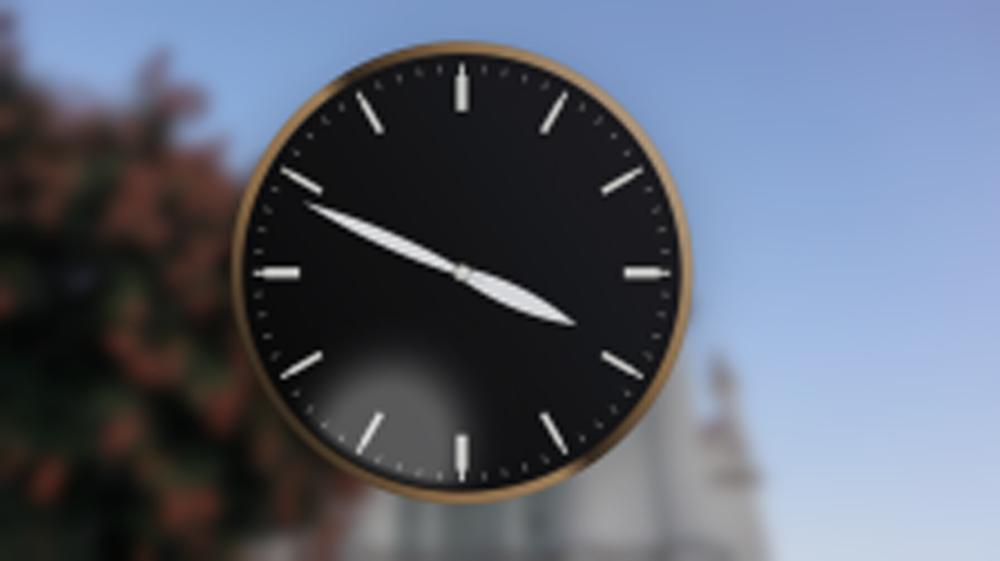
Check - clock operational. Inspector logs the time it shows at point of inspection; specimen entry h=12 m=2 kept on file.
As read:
h=3 m=49
